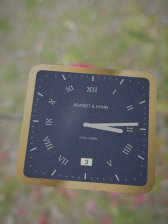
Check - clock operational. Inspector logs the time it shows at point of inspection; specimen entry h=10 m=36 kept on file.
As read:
h=3 m=14
